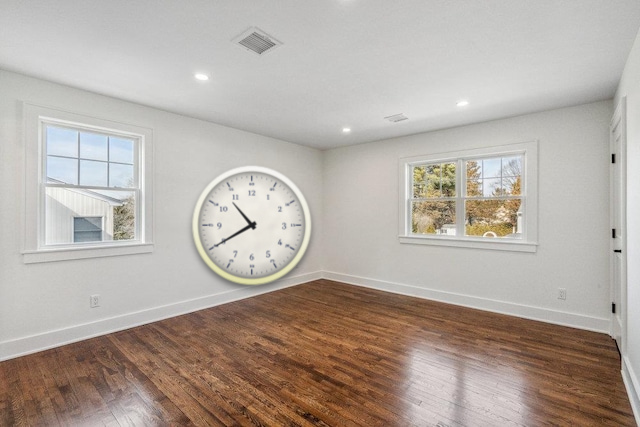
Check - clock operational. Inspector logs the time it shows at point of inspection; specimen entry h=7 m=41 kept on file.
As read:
h=10 m=40
